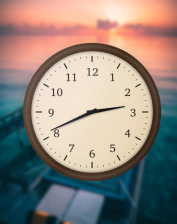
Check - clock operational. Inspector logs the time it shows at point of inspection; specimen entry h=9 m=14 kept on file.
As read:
h=2 m=41
